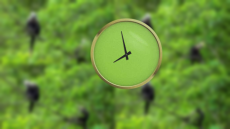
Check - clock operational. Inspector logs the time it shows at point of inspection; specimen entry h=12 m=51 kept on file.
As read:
h=7 m=58
